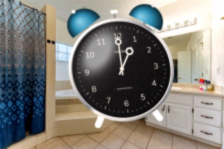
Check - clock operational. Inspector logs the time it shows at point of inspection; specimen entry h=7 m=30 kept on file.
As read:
h=1 m=0
